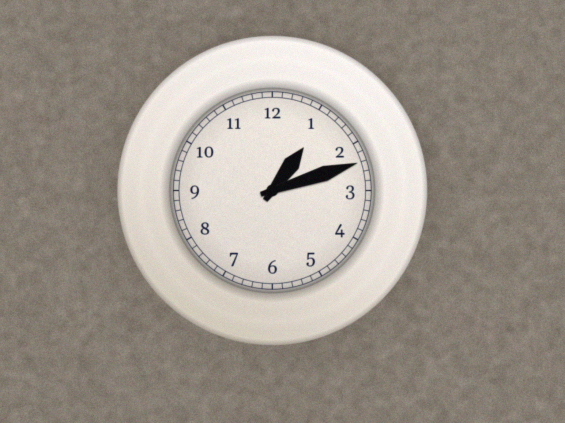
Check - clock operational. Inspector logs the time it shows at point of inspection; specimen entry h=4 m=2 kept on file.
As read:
h=1 m=12
